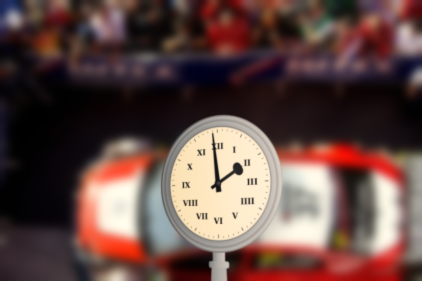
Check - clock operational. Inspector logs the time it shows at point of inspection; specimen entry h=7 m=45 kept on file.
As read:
h=1 m=59
